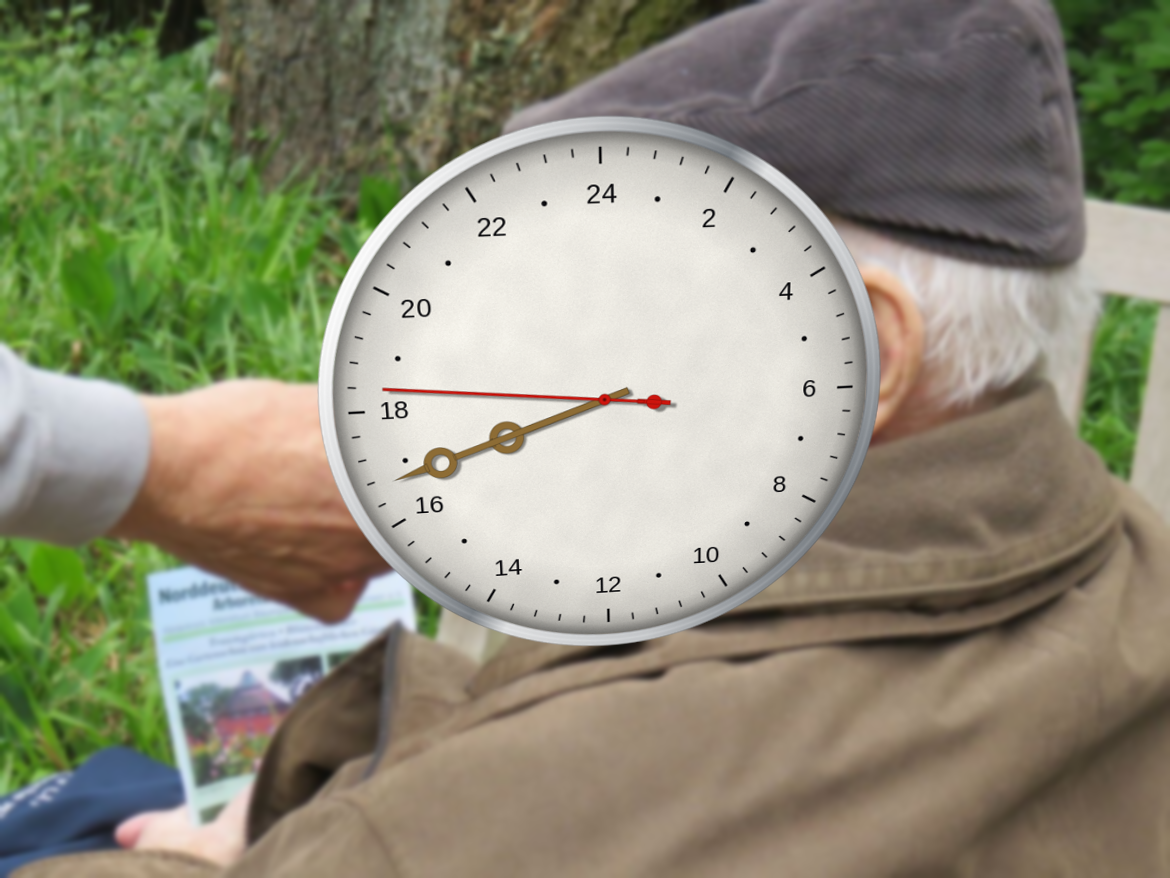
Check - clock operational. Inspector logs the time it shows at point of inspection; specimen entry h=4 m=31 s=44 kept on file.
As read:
h=16 m=41 s=46
